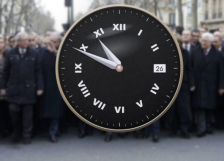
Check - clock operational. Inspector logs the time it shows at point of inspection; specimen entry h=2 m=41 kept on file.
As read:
h=10 m=49
